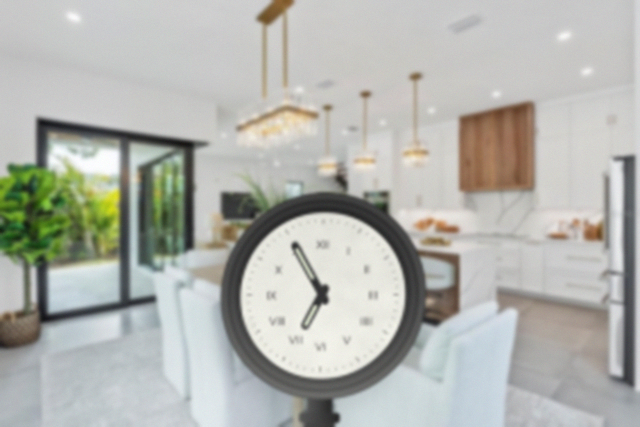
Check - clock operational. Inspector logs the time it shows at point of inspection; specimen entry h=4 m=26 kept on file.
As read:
h=6 m=55
